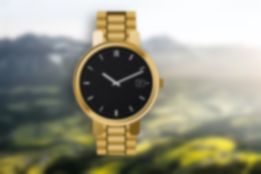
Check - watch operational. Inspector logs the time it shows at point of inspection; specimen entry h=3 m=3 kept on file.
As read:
h=10 m=11
